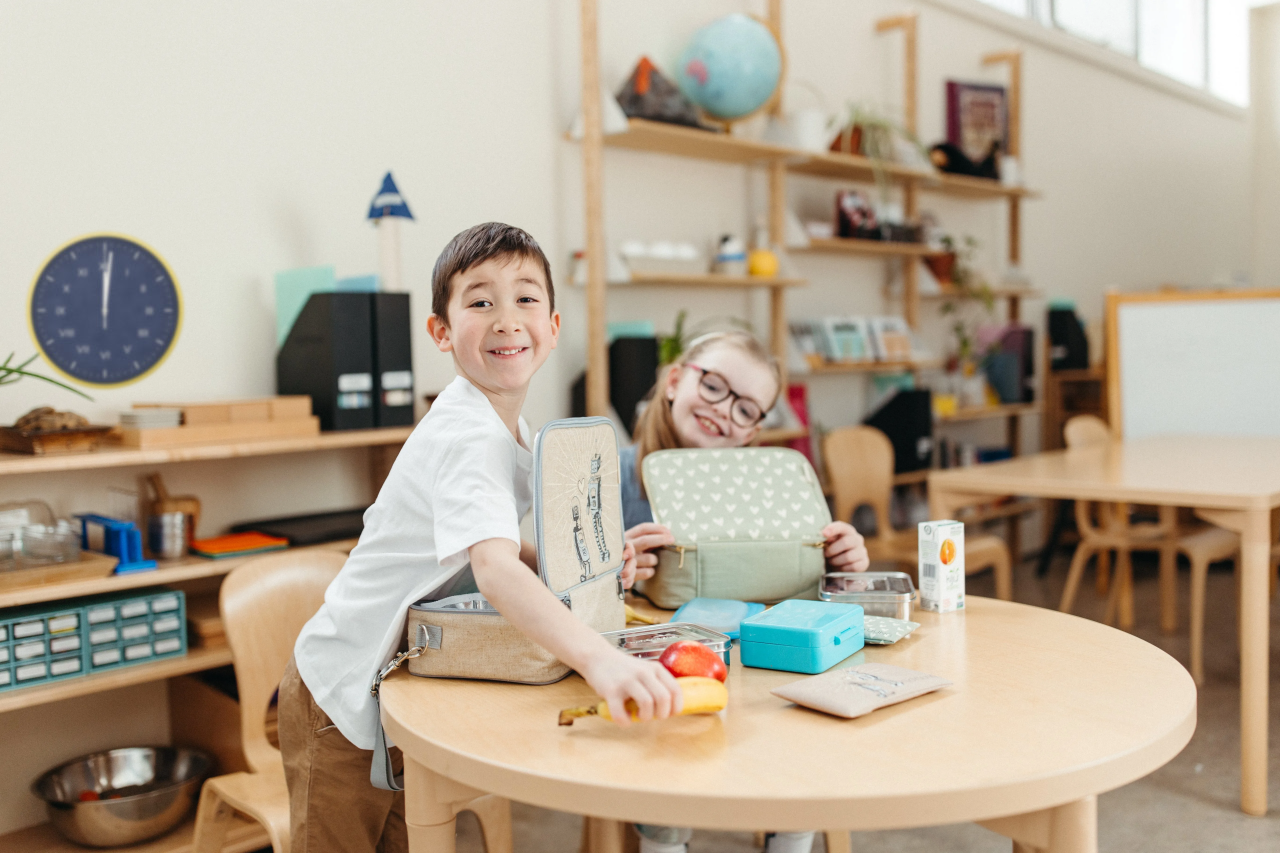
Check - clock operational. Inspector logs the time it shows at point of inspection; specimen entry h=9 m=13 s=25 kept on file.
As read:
h=12 m=1 s=0
